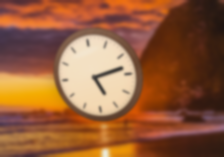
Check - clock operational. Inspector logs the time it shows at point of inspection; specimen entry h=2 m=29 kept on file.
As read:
h=5 m=13
